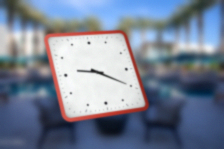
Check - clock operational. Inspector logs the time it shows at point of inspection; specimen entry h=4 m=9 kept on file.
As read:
h=9 m=20
